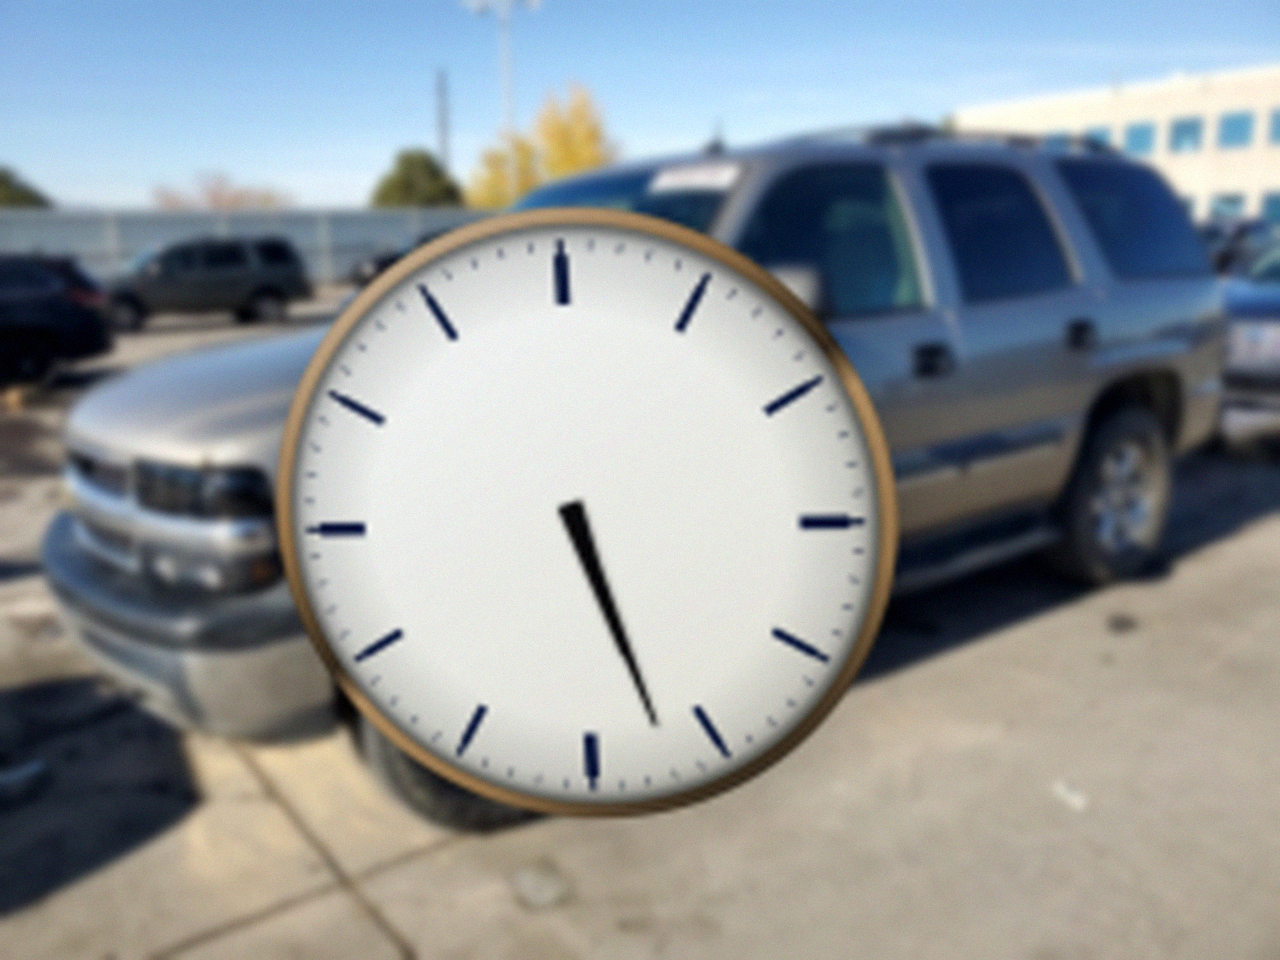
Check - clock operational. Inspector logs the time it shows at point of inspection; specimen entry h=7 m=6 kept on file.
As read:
h=5 m=27
